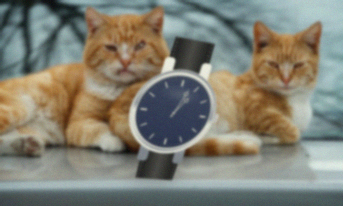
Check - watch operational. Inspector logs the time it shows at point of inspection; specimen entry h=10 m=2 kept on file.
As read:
h=1 m=3
